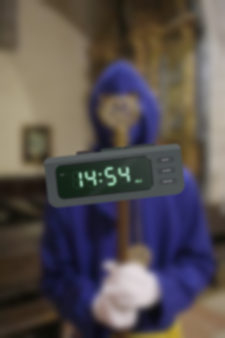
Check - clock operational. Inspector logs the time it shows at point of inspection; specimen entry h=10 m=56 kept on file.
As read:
h=14 m=54
